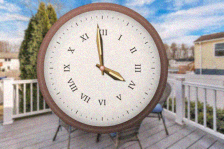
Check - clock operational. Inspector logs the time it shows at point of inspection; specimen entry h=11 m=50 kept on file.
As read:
h=3 m=59
